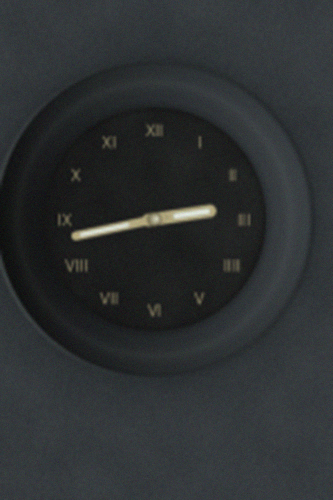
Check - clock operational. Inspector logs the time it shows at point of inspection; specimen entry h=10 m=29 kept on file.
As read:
h=2 m=43
